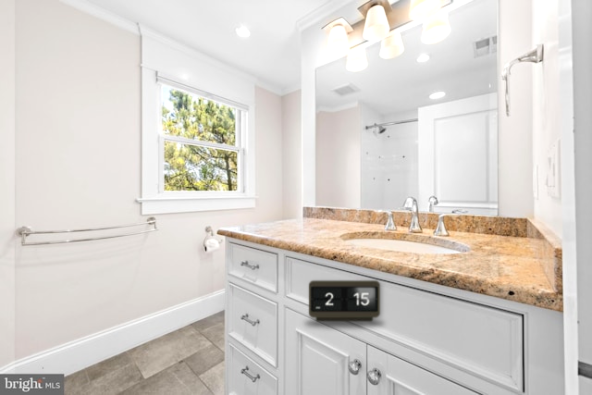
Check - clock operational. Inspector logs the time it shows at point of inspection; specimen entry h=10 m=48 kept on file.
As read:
h=2 m=15
